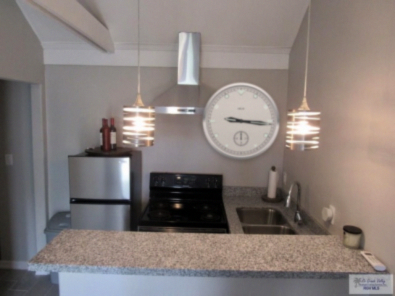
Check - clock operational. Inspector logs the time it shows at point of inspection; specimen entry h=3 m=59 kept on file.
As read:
h=9 m=16
